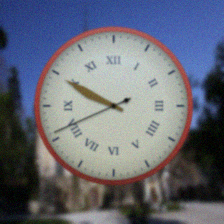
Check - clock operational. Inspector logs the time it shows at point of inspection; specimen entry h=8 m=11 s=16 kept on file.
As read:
h=9 m=49 s=41
